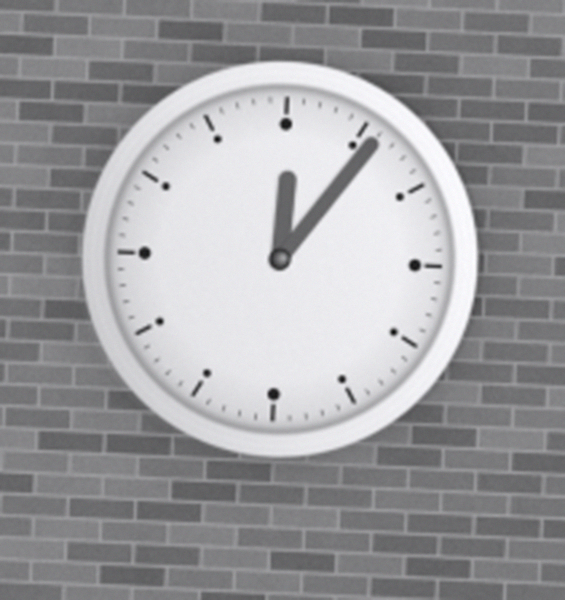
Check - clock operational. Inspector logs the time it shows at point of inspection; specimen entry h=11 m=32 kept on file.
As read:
h=12 m=6
